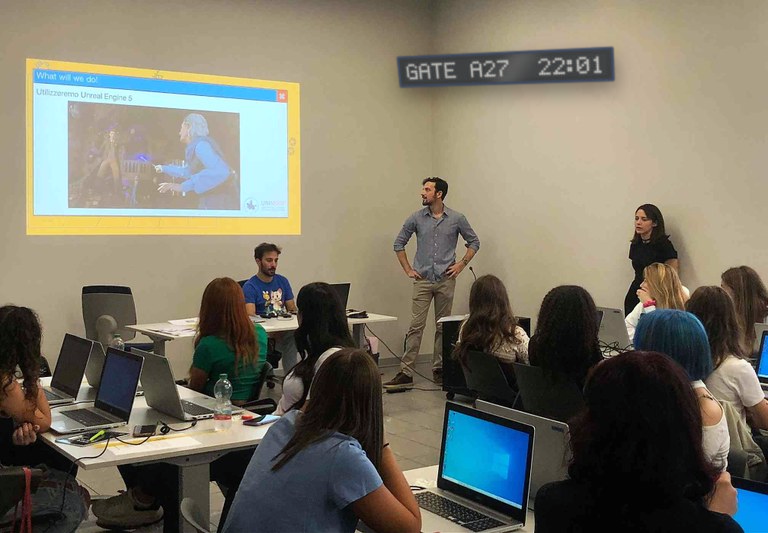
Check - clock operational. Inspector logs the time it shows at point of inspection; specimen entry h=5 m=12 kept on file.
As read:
h=22 m=1
